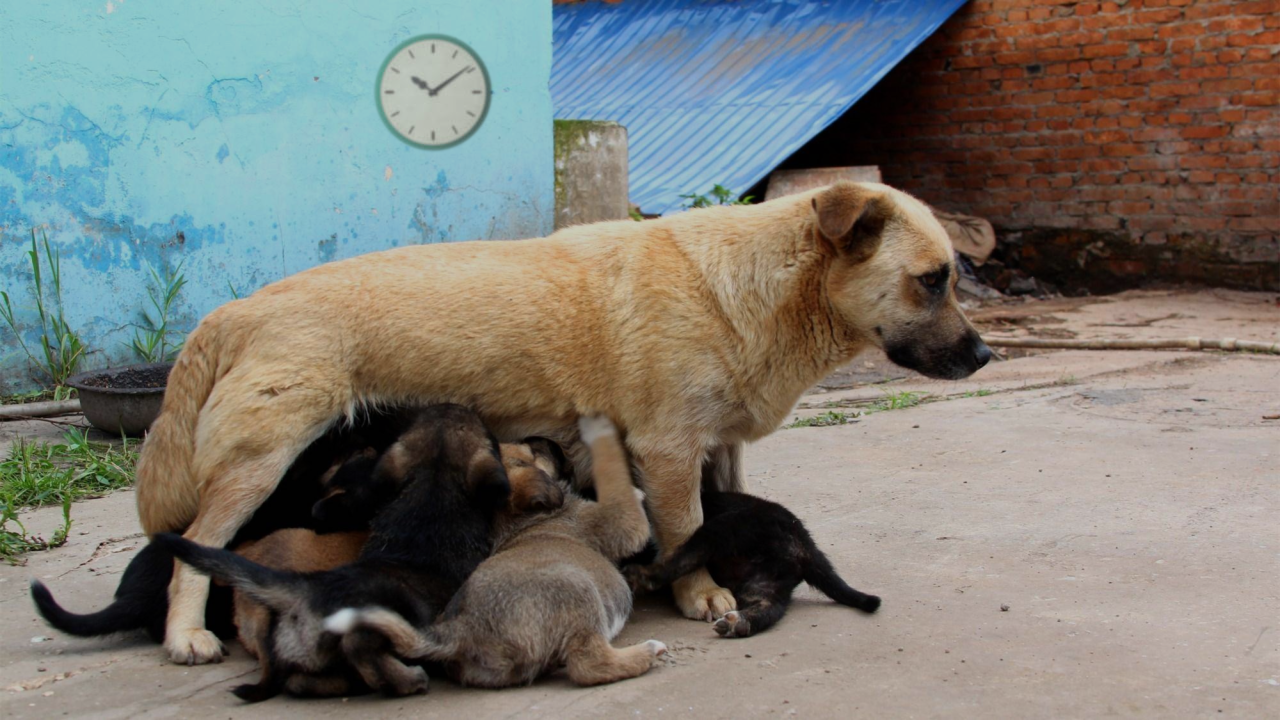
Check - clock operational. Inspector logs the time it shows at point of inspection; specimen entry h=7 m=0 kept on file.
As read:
h=10 m=9
